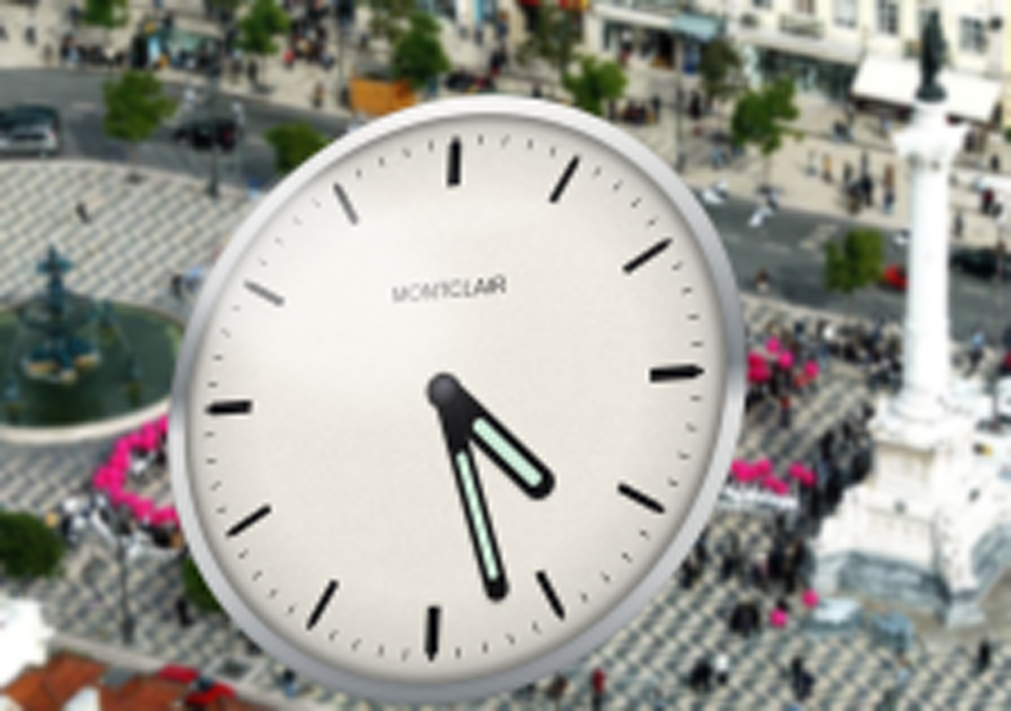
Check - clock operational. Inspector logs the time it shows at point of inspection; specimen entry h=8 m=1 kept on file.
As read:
h=4 m=27
